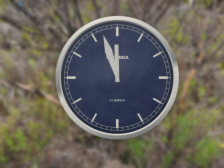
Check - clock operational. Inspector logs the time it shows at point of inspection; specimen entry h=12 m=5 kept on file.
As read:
h=11 m=57
